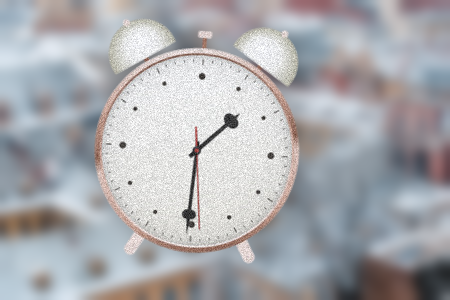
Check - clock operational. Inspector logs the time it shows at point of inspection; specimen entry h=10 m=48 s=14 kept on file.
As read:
h=1 m=30 s=29
